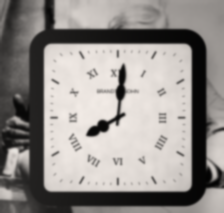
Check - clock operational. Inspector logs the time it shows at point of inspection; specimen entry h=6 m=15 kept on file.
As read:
h=8 m=1
